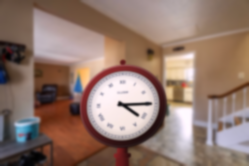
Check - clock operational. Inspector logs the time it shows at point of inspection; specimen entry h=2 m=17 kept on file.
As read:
h=4 m=15
